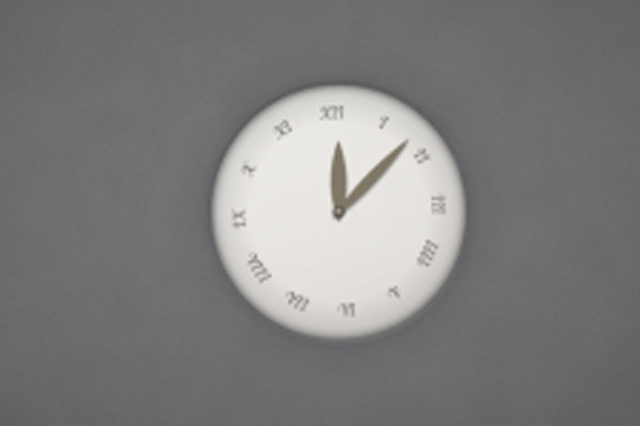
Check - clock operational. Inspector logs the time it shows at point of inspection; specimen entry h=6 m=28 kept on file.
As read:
h=12 m=8
